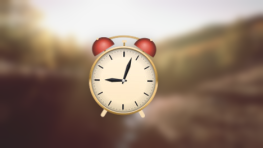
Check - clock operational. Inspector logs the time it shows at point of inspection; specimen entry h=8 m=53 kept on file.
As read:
h=9 m=3
